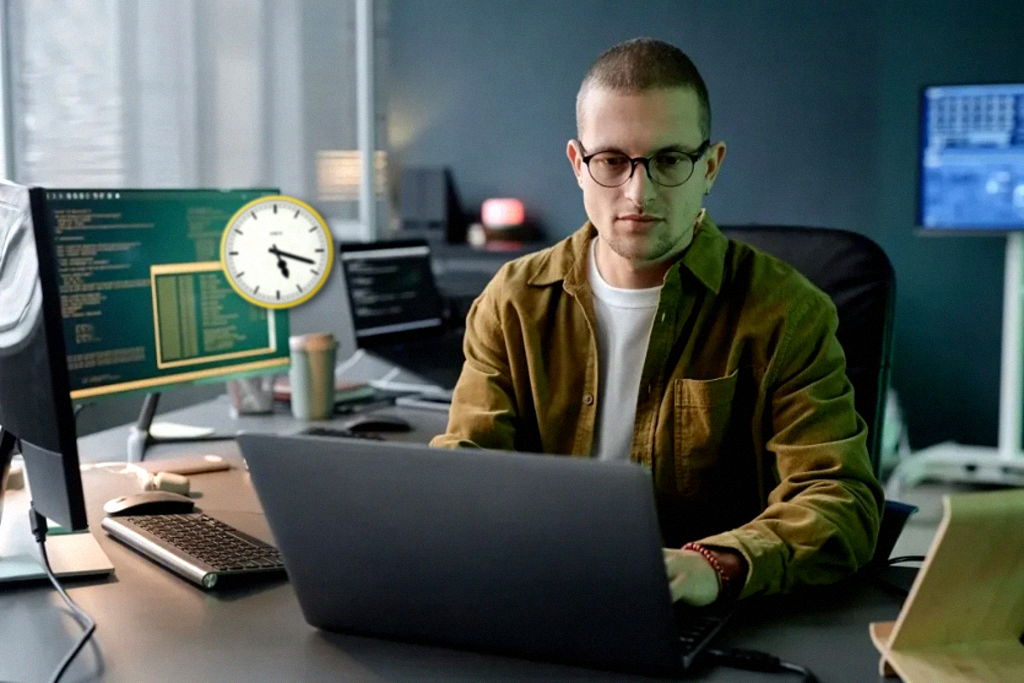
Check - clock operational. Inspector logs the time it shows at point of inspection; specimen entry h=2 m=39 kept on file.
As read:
h=5 m=18
